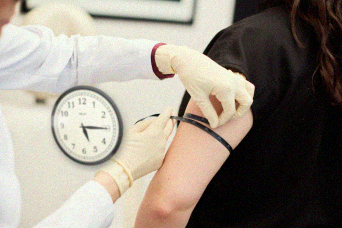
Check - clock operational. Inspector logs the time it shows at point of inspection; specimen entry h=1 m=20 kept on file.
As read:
h=5 m=15
